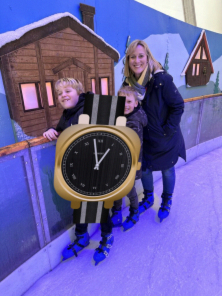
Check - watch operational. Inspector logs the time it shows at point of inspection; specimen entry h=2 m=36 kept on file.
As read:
h=12 m=58
